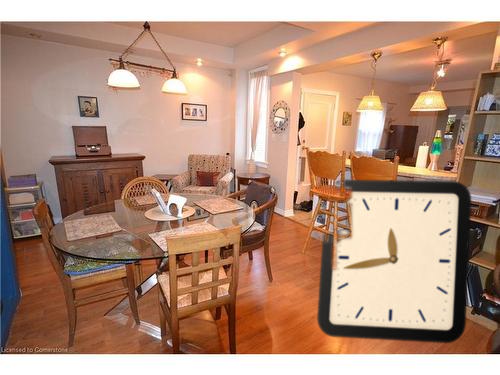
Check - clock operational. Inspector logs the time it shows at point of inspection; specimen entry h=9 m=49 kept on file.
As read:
h=11 m=43
